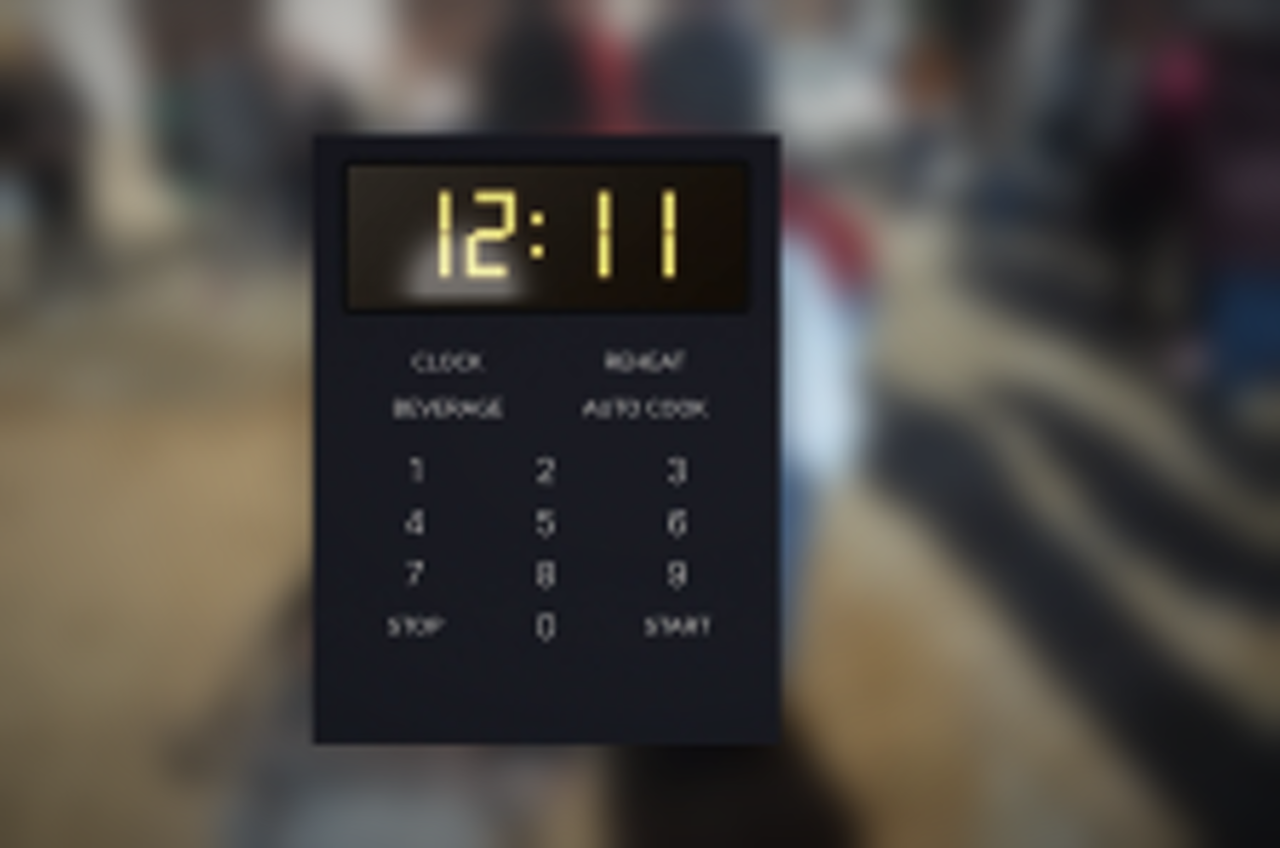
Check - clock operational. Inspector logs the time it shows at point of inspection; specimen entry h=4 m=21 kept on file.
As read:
h=12 m=11
